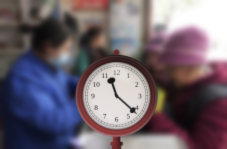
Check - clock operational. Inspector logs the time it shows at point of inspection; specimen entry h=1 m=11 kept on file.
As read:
h=11 m=22
